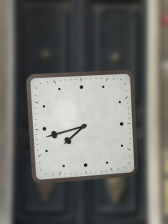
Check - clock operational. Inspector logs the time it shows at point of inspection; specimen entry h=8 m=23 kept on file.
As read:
h=7 m=43
